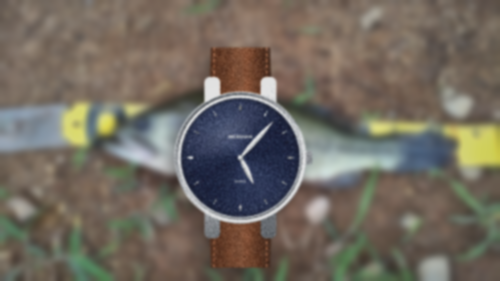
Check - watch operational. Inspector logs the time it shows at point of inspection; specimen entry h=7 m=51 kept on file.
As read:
h=5 m=7
